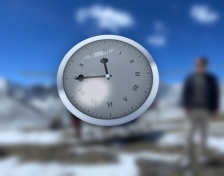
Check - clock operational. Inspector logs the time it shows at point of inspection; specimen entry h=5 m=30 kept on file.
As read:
h=11 m=45
